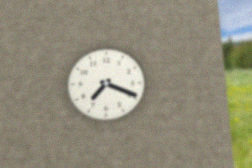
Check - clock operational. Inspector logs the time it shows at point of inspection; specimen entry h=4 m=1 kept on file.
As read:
h=7 m=19
